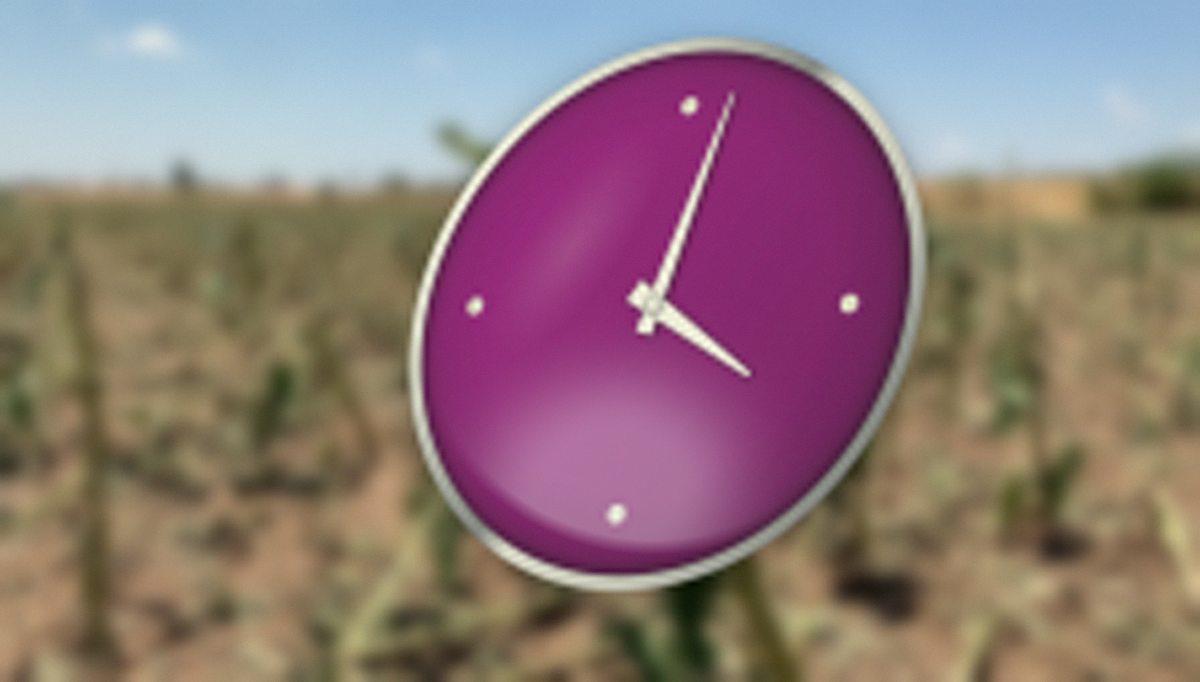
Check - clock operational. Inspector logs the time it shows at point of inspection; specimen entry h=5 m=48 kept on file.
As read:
h=4 m=2
